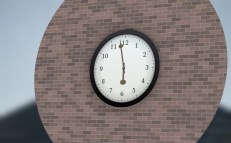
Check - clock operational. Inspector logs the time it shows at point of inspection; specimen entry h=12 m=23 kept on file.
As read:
h=5 m=58
